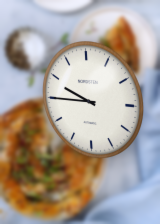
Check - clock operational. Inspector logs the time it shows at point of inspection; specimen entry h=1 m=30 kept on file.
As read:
h=9 m=45
